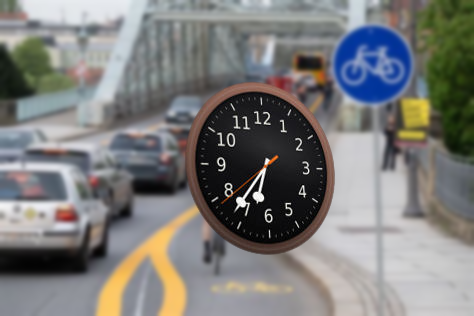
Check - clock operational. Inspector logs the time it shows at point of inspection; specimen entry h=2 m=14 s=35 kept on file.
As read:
h=6 m=36 s=39
